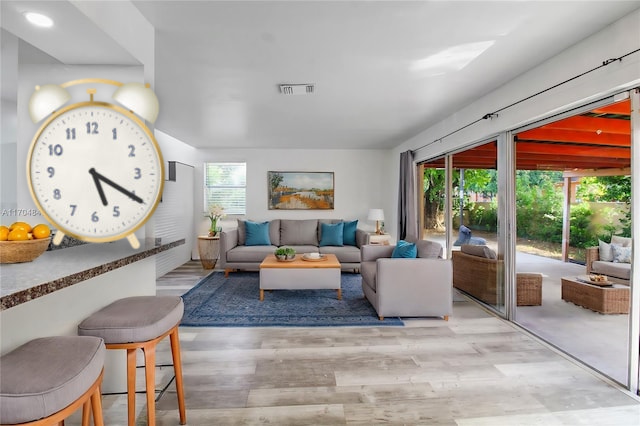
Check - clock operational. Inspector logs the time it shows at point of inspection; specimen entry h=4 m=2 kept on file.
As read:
h=5 m=20
